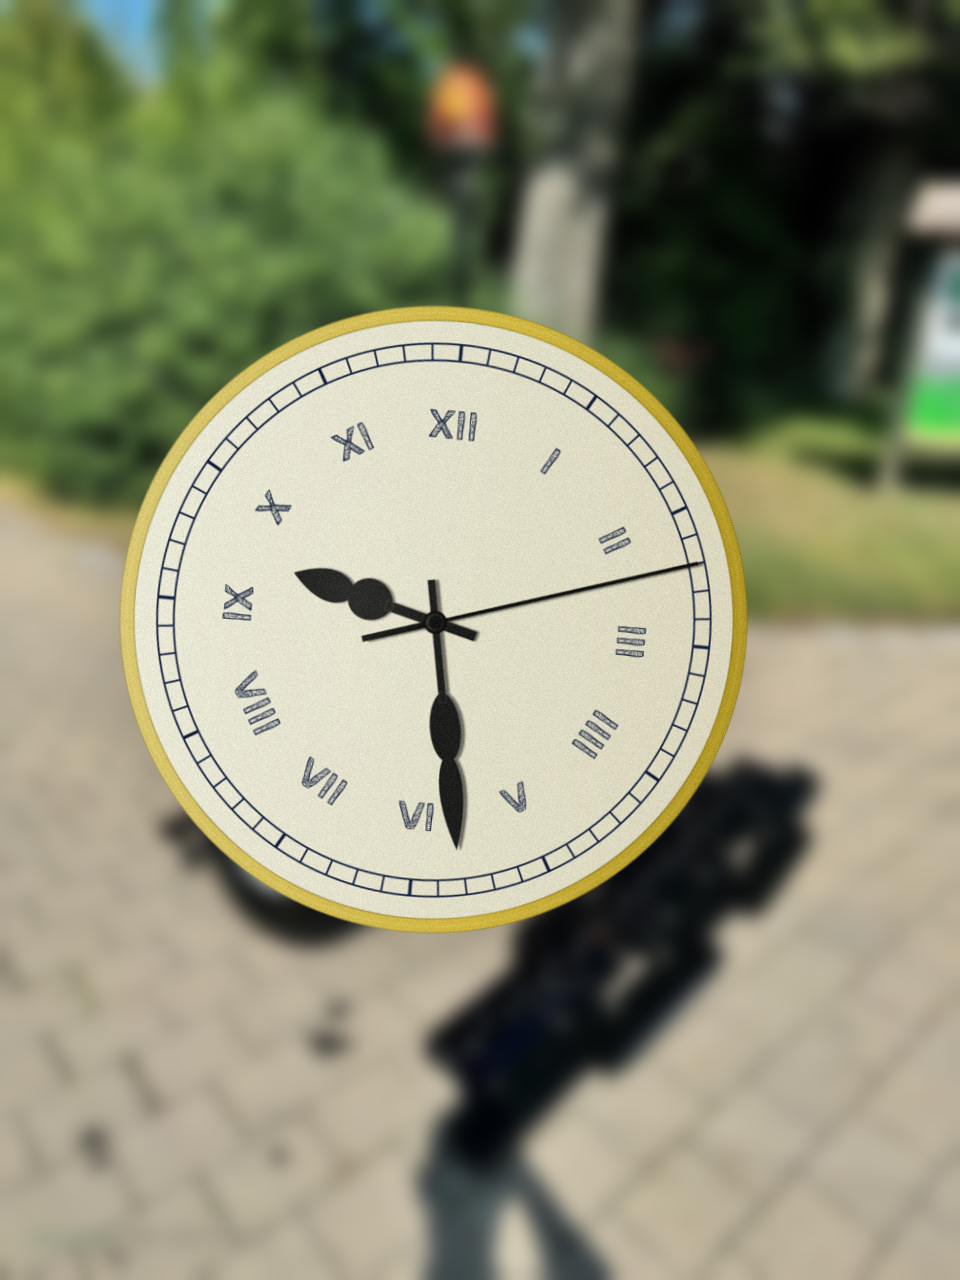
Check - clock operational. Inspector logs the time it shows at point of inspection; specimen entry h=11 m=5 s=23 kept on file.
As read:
h=9 m=28 s=12
